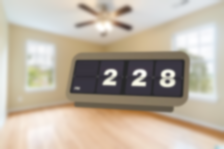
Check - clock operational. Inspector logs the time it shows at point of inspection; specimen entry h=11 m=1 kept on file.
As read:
h=2 m=28
